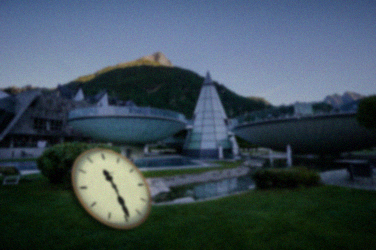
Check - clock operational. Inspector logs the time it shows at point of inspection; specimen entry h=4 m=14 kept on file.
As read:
h=11 m=29
